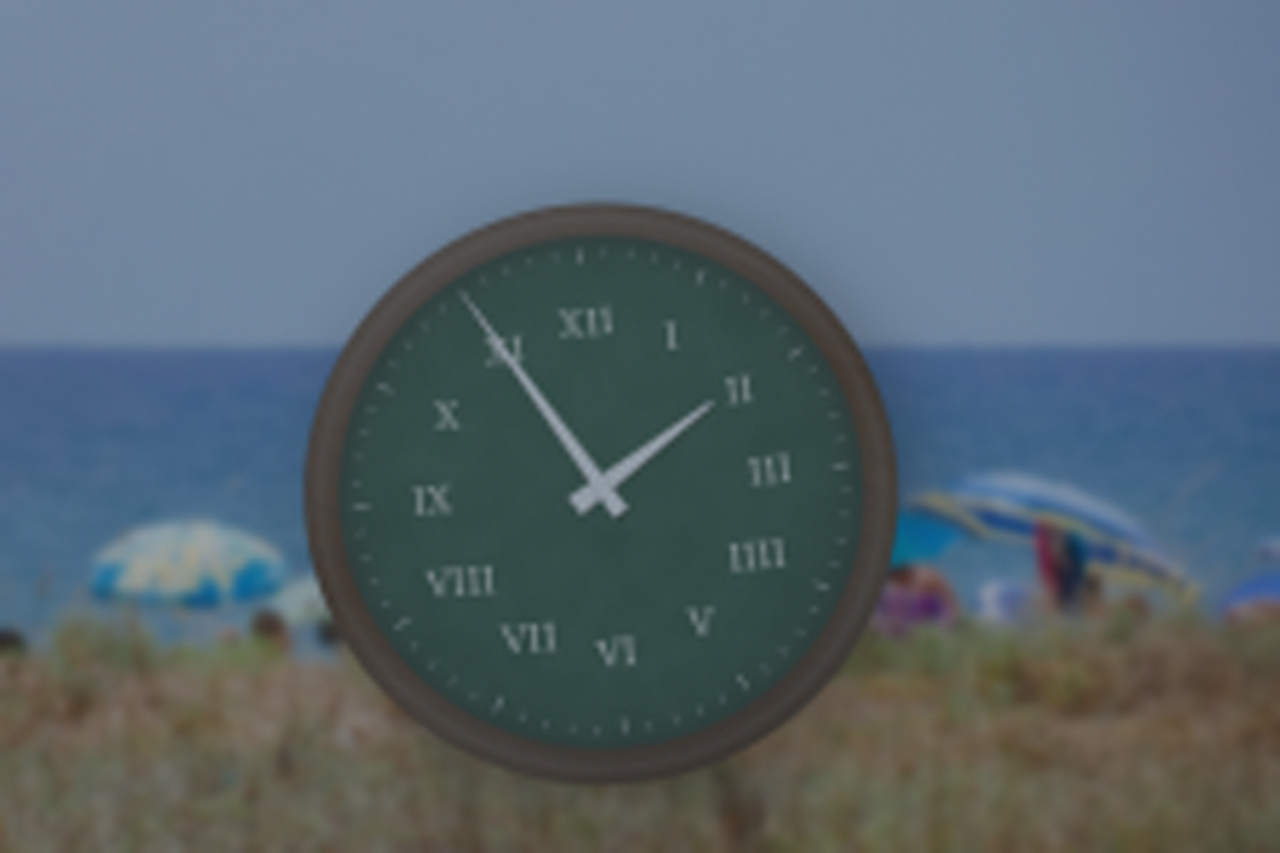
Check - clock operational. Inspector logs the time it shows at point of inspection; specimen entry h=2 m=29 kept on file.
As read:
h=1 m=55
